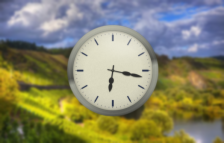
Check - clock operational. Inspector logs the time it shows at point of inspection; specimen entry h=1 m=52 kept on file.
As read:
h=6 m=17
